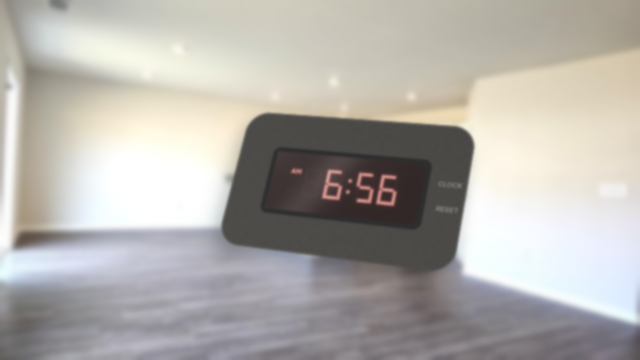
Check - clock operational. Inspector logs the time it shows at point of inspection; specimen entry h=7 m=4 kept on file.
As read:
h=6 m=56
